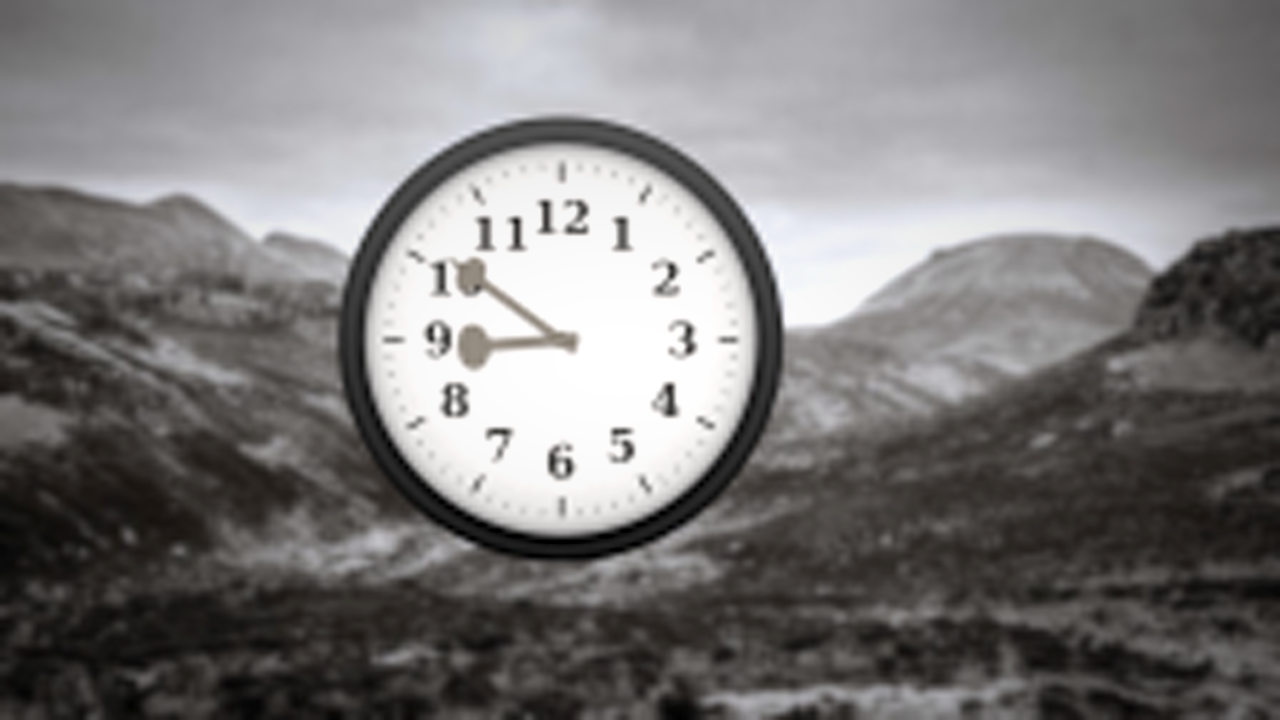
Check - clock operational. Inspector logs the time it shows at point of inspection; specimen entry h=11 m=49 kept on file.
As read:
h=8 m=51
